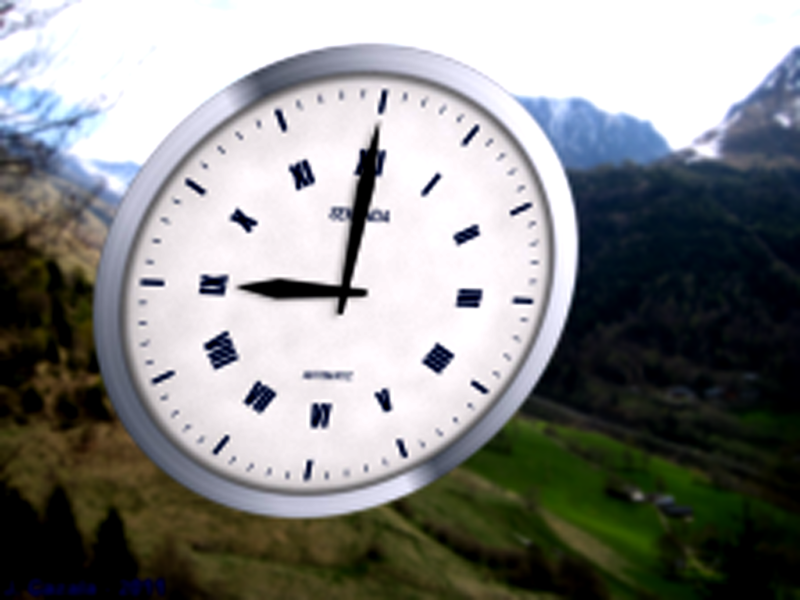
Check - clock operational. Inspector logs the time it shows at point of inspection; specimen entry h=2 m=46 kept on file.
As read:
h=9 m=0
